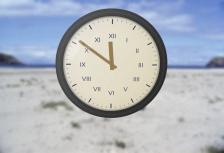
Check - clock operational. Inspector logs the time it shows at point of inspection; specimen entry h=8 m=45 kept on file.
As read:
h=11 m=51
